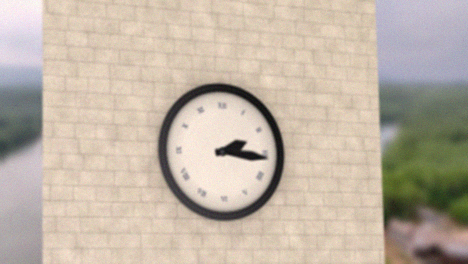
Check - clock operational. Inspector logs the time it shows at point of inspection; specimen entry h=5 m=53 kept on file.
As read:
h=2 m=16
